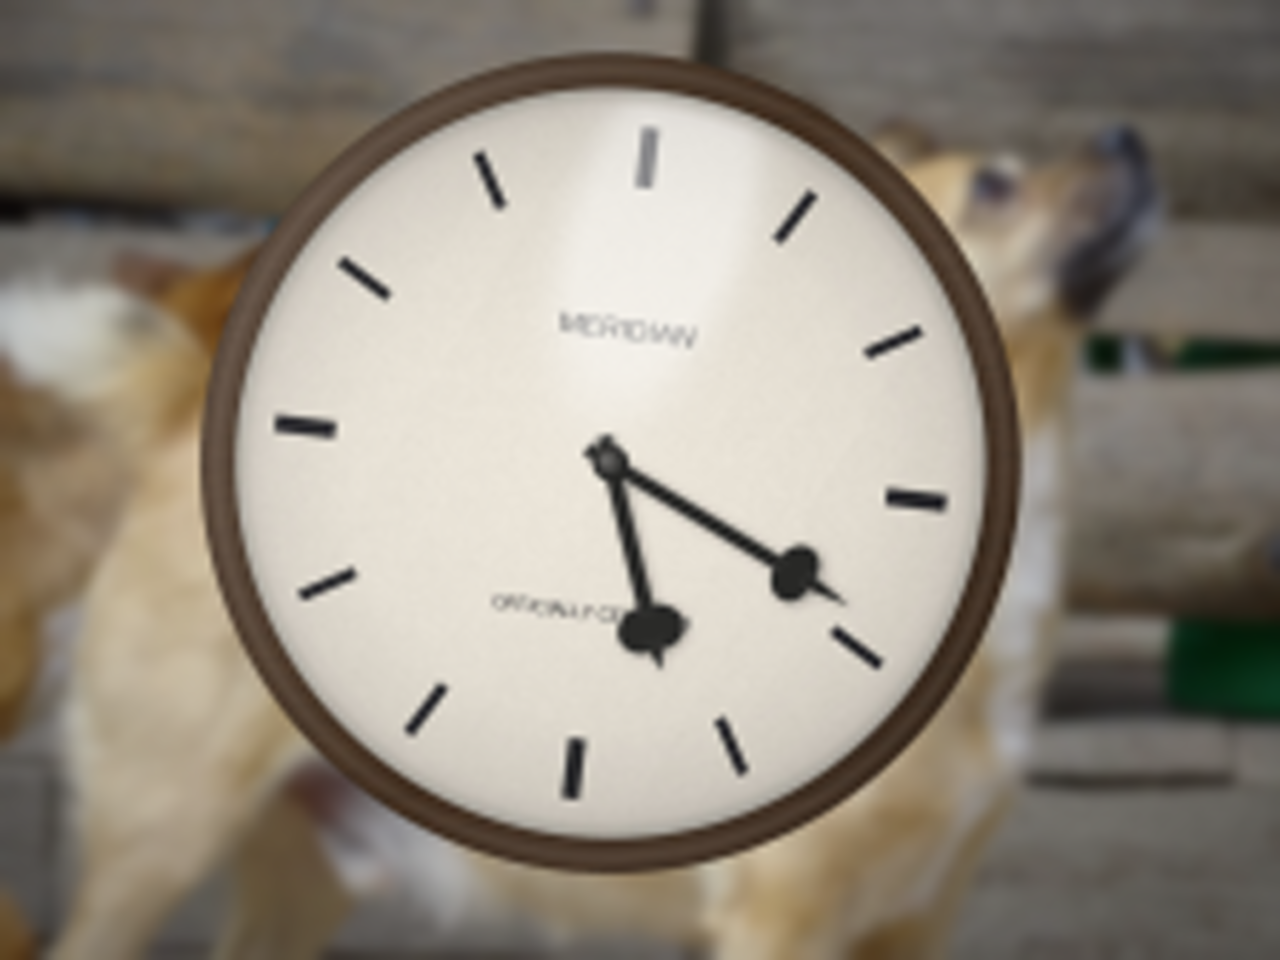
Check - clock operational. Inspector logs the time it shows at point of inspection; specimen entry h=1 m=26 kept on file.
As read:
h=5 m=19
